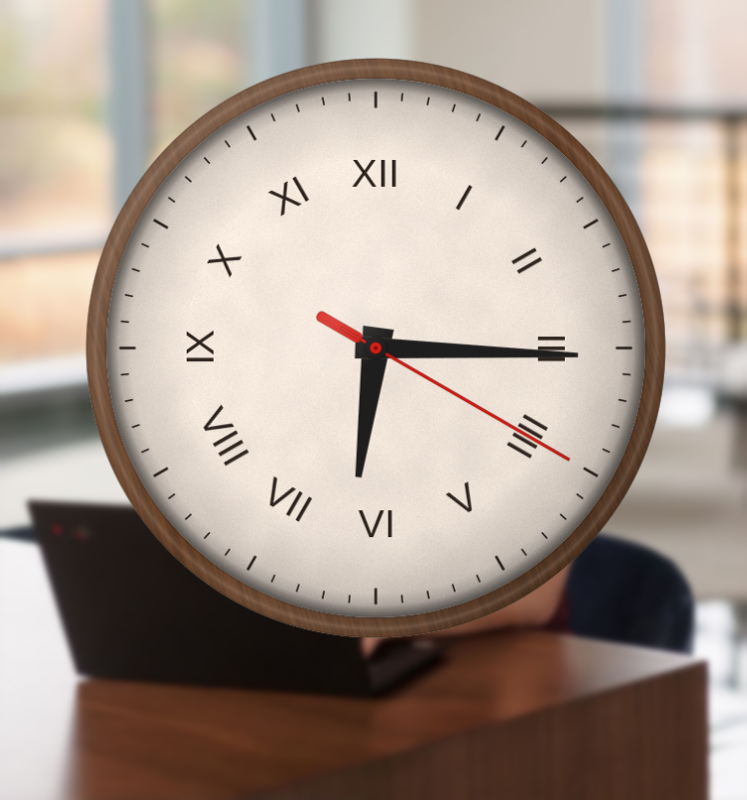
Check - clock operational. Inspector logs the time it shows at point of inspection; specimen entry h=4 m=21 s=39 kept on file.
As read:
h=6 m=15 s=20
